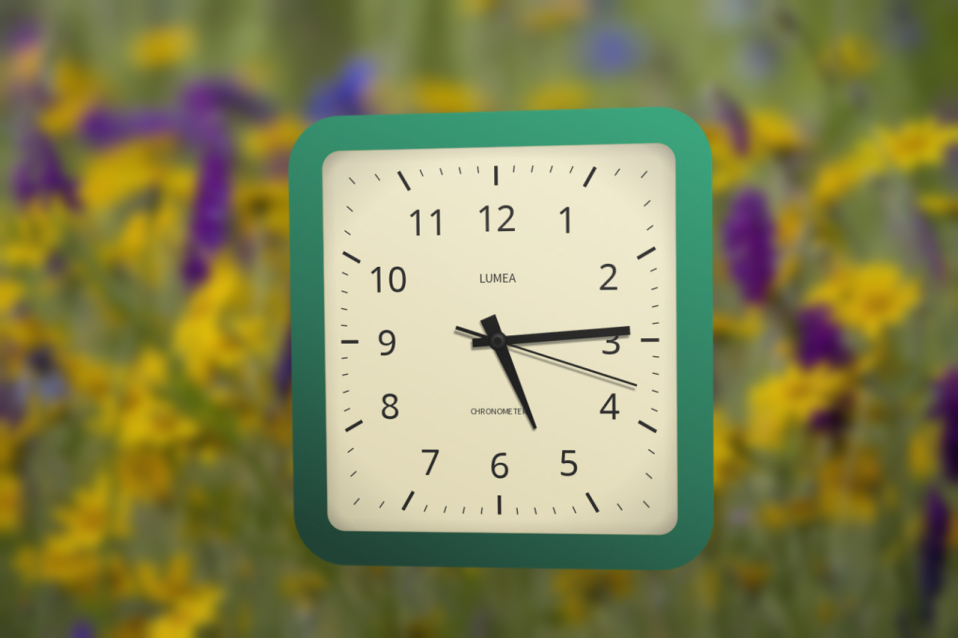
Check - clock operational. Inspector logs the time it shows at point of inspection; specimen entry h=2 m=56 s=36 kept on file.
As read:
h=5 m=14 s=18
